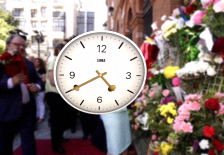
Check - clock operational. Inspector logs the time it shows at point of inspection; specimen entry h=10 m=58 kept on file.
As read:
h=4 m=40
